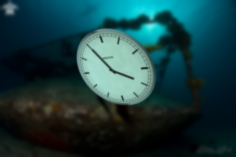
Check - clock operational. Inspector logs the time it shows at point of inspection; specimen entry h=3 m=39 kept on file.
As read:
h=3 m=55
